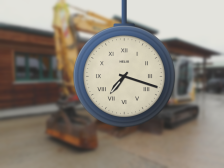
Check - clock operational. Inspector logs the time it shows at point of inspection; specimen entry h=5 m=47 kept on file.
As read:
h=7 m=18
